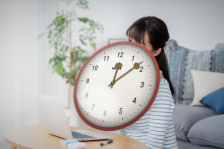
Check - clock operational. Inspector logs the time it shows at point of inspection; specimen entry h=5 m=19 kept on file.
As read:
h=12 m=8
